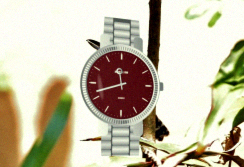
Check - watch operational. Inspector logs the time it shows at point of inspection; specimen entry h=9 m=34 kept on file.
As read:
h=11 m=42
